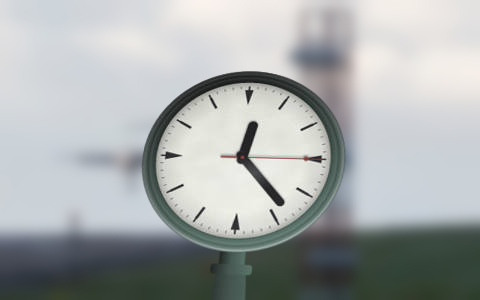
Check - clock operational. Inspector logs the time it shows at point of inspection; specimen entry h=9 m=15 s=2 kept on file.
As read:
h=12 m=23 s=15
